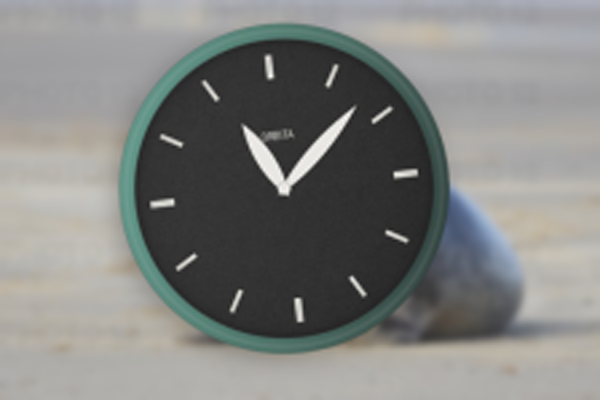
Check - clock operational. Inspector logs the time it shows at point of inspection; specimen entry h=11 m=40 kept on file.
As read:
h=11 m=8
